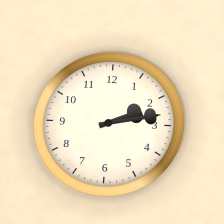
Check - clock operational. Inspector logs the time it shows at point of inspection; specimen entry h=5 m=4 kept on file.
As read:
h=2 m=13
